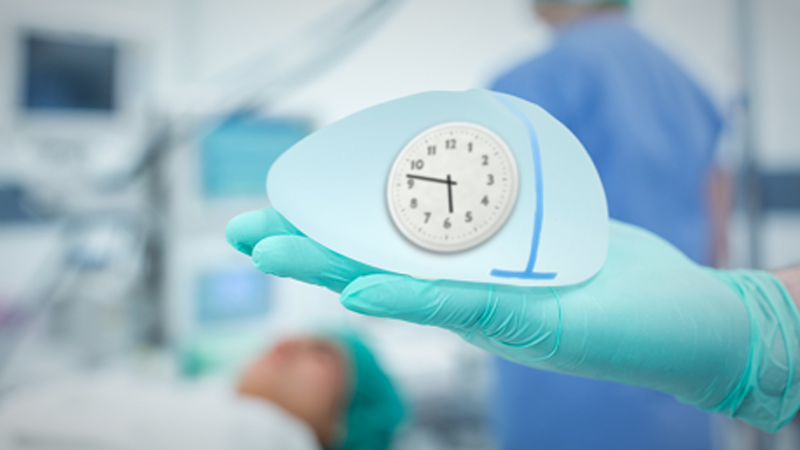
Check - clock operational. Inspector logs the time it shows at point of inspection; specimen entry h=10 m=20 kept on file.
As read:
h=5 m=47
